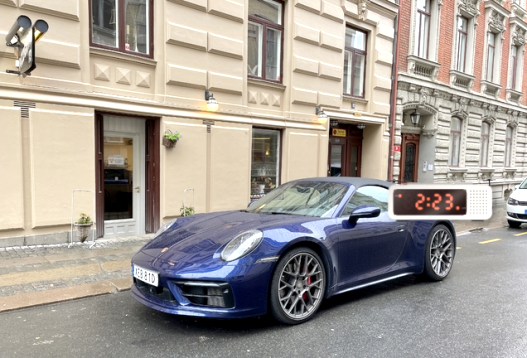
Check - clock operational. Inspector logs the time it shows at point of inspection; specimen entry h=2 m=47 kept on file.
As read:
h=2 m=23
